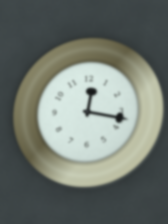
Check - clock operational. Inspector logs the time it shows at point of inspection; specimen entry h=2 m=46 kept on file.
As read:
h=12 m=17
